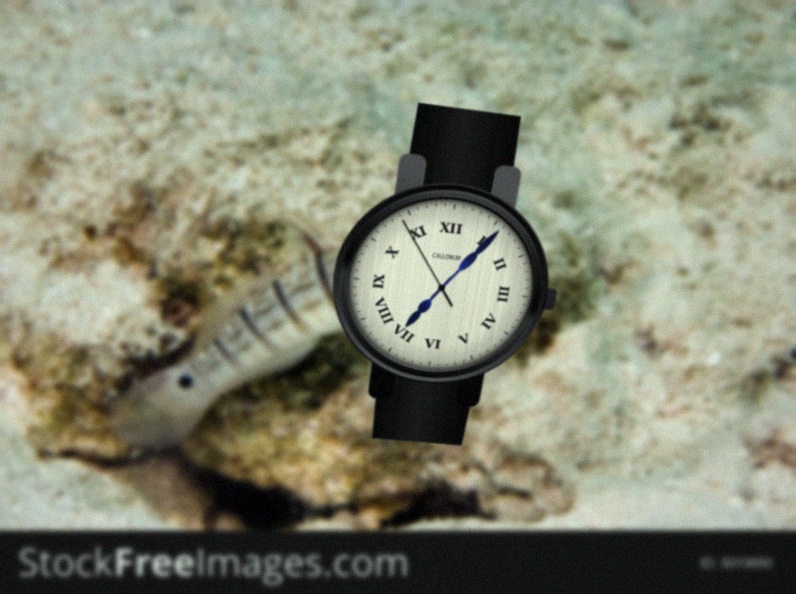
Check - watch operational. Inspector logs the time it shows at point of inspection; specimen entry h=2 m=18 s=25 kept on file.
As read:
h=7 m=5 s=54
